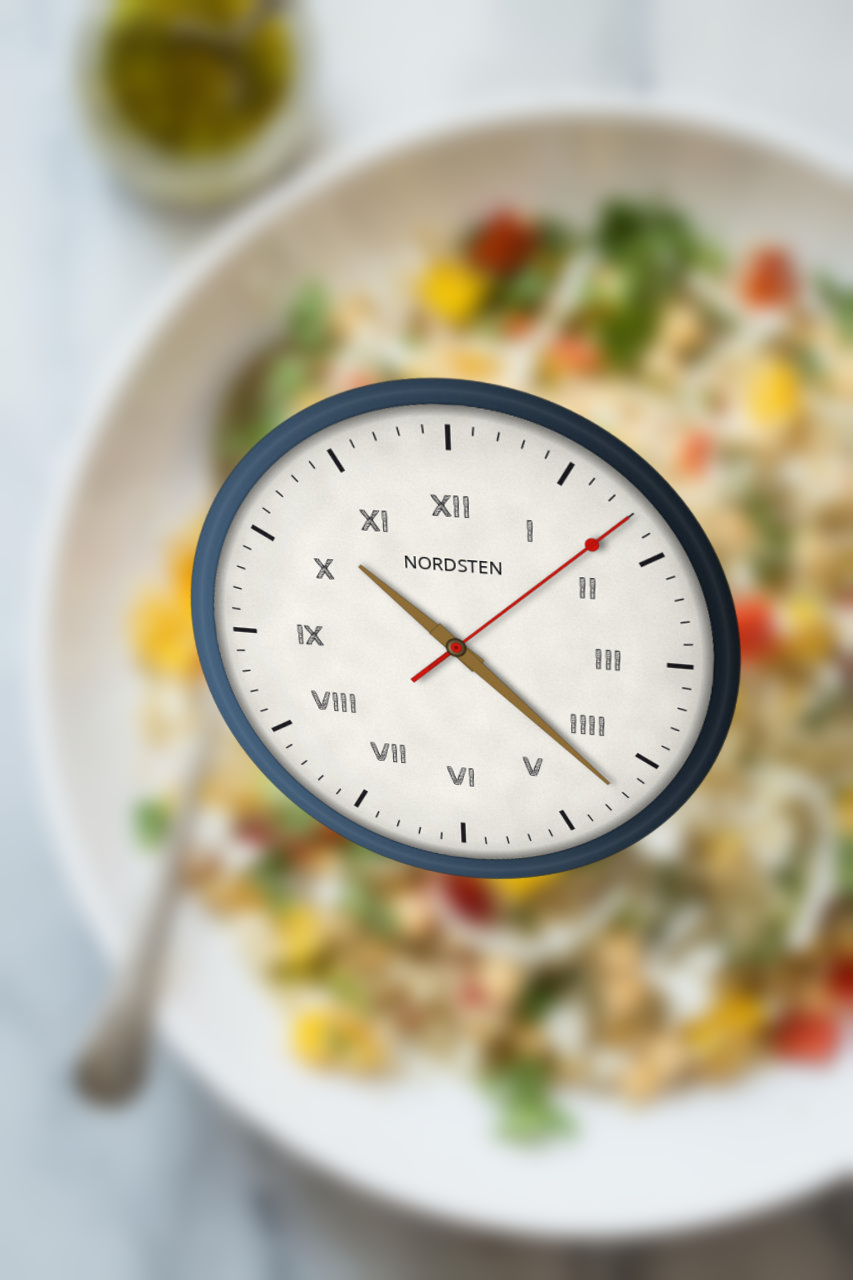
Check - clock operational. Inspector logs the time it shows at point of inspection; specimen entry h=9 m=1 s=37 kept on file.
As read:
h=10 m=22 s=8
